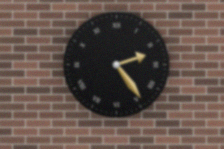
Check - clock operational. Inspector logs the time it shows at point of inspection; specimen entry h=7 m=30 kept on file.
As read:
h=2 m=24
